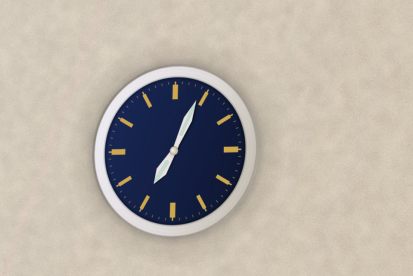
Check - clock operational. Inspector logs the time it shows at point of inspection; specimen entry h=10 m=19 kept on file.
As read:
h=7 m=4
